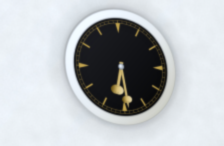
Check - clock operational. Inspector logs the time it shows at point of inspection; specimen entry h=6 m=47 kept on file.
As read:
h=6 m=29
